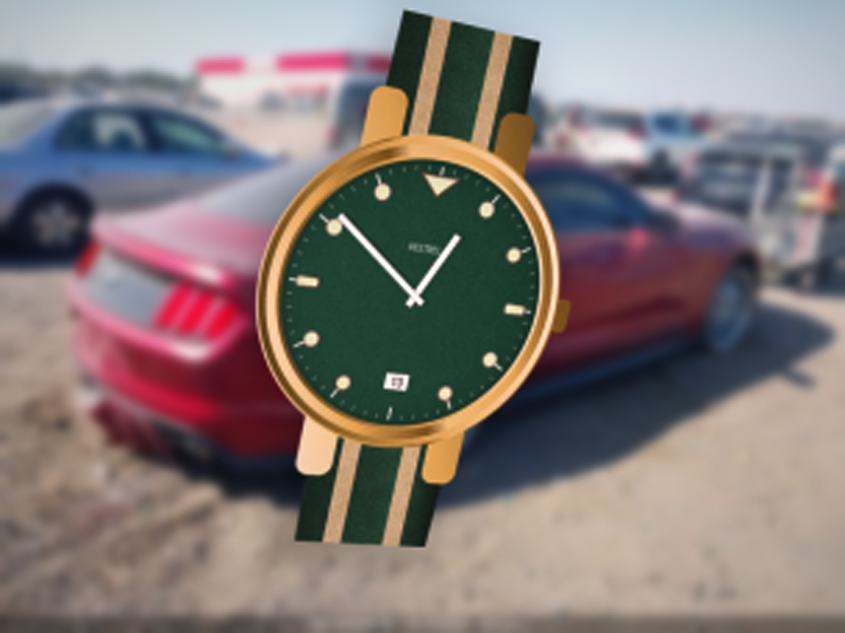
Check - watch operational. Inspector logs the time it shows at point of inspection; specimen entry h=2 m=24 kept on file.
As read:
h=12 m=51
